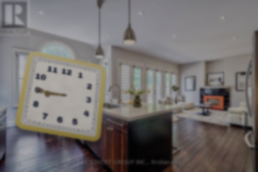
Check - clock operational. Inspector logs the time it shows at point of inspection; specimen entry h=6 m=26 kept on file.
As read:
h=8 m=45
